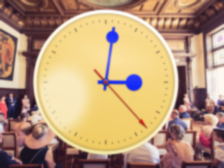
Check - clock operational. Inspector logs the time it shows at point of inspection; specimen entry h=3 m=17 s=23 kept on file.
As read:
h=3 m=1 s=23
